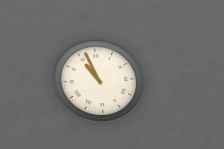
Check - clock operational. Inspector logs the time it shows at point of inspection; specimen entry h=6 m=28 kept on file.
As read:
h=10 m=57
